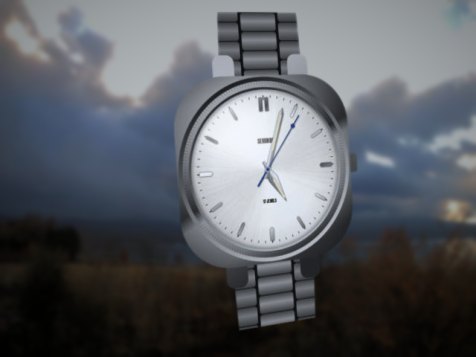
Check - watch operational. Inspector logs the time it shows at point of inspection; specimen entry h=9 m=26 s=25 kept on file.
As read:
h=5 m=3 s=6
